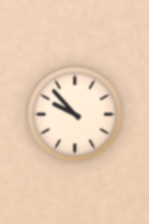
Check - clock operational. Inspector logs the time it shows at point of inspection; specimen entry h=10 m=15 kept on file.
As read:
h=9 m=53
